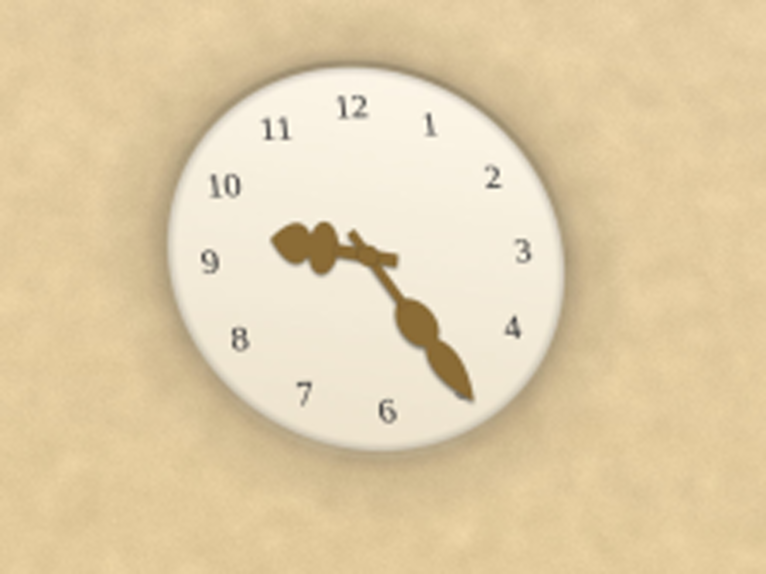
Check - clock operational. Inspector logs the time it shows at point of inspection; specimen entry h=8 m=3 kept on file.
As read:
h=9 m=25
